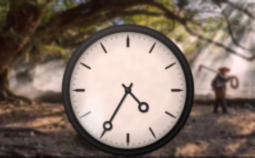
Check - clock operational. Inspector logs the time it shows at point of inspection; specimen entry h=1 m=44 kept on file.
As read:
h=4 m=35
